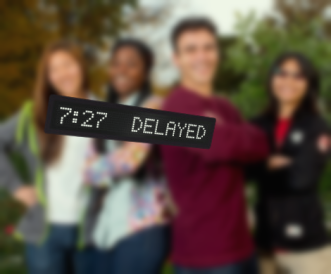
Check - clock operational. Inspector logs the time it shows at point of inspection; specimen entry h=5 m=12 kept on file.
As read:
h=7 m=27
